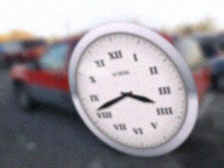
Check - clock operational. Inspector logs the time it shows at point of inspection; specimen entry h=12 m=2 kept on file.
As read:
h=3 m=42
